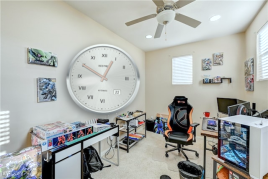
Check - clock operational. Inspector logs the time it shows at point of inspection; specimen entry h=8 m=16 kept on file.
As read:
h=12 m=50
